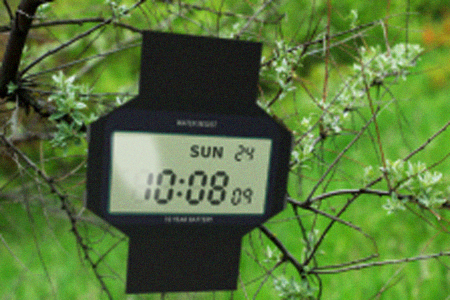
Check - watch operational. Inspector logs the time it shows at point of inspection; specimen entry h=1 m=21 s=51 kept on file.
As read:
h=10 m=8 s=9
